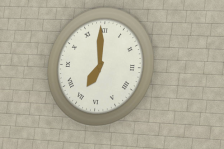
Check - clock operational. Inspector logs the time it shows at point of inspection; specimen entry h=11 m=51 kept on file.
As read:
h=6 m=59
